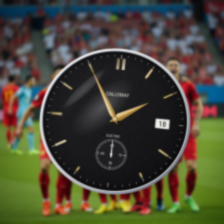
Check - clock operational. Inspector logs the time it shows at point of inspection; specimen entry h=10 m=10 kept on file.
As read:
h=1 m=55
